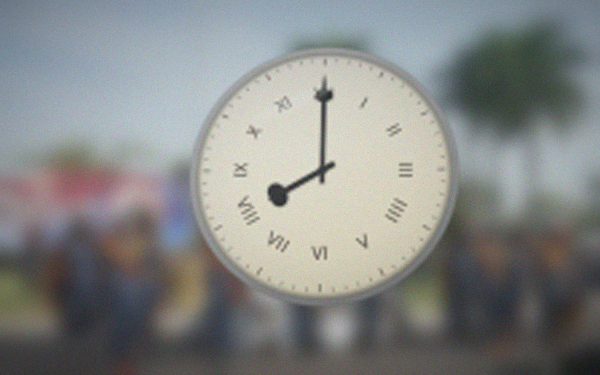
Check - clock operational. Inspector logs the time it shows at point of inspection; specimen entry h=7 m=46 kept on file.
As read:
h=8 m=0
